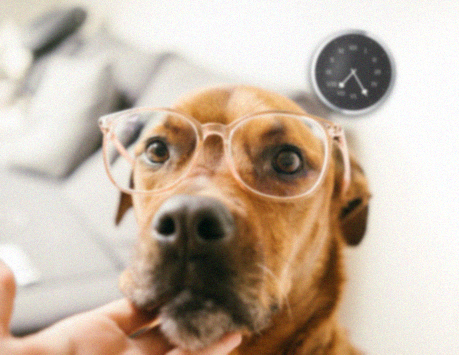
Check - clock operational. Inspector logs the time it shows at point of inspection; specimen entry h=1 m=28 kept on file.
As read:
h=7 m=25
